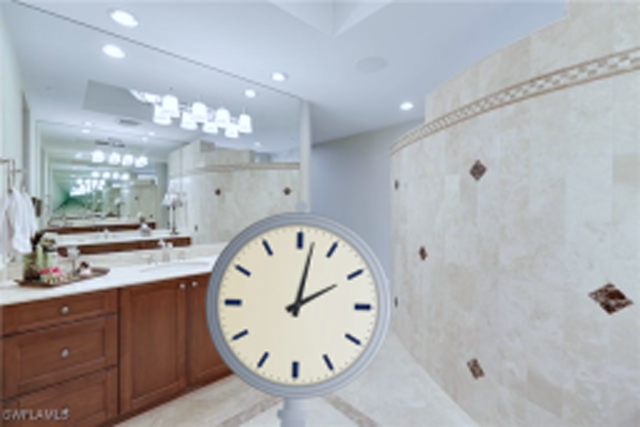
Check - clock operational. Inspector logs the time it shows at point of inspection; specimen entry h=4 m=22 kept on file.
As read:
h=2 m=2
